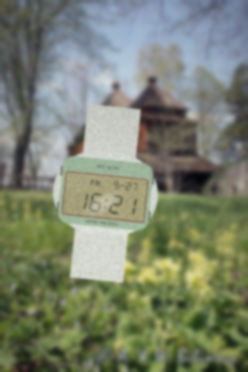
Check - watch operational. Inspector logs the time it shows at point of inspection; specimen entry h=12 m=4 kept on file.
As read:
h=16 m=21
